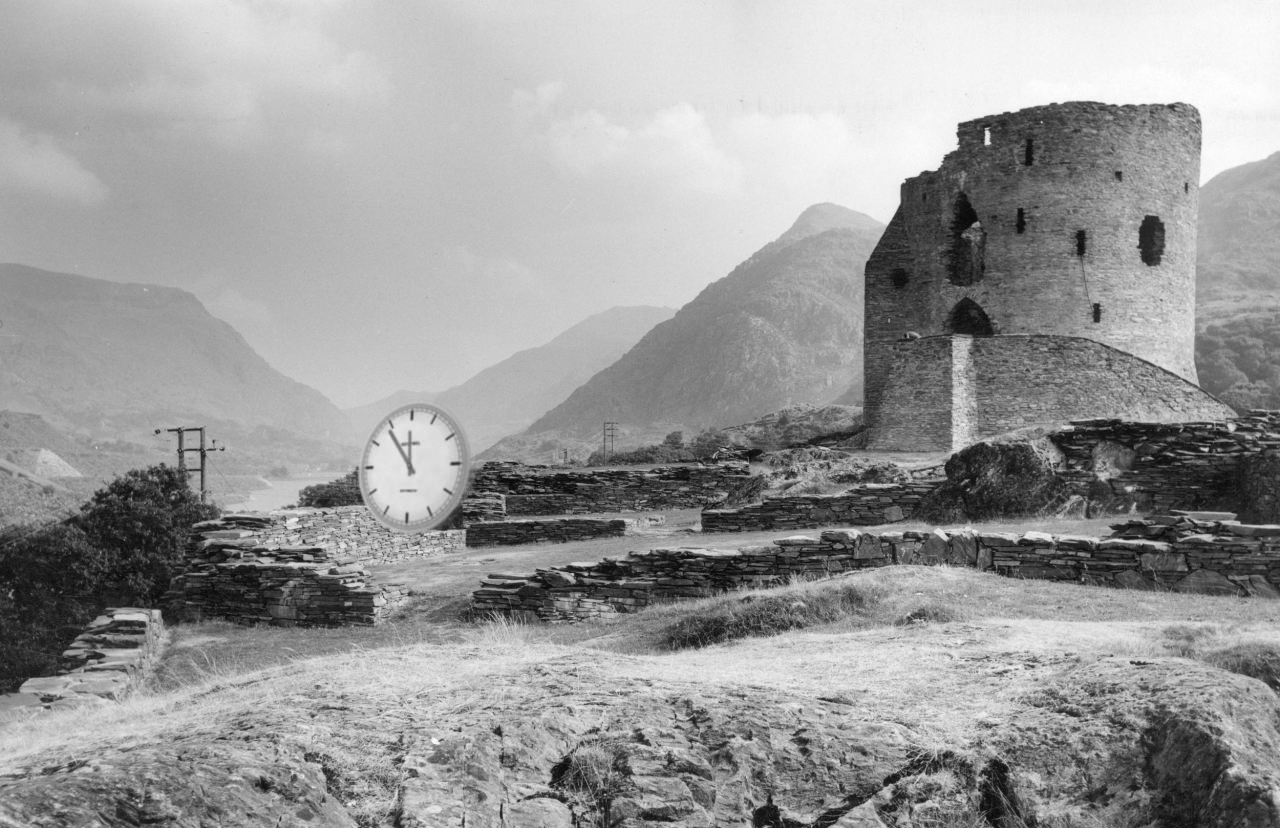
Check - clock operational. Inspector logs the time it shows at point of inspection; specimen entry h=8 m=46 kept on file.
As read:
h=11 m=54
